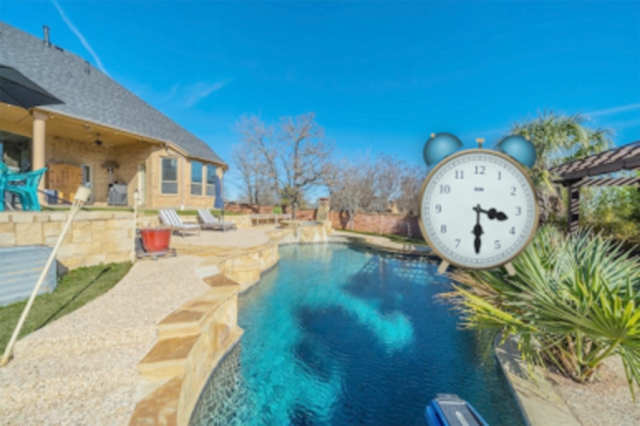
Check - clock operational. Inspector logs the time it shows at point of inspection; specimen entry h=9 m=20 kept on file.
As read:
h=3 m=30
